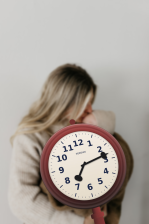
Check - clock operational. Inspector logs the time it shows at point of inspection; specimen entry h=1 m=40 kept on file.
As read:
h=7 m=13
